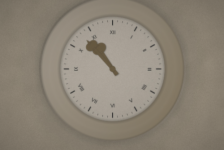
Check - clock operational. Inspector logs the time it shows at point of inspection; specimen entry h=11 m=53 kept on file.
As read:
h=10 m=53
